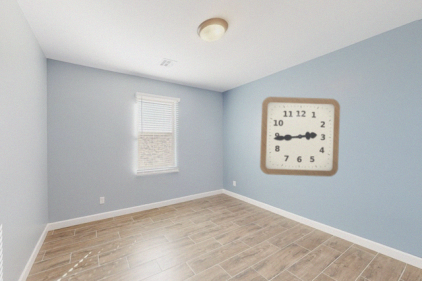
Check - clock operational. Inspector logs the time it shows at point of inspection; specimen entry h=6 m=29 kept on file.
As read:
h=2 m=44
